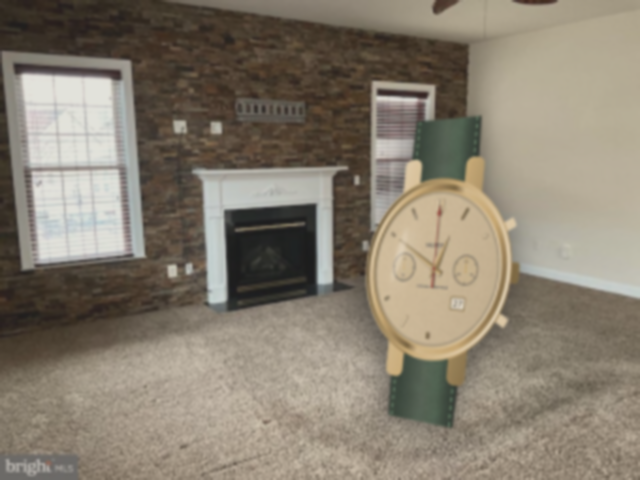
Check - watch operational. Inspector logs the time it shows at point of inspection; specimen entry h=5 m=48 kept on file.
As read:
h=12 m=50
